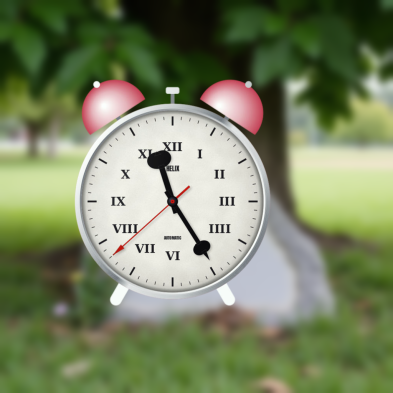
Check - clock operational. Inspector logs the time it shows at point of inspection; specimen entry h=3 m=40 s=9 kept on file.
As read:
h=11 m=24 s=38
